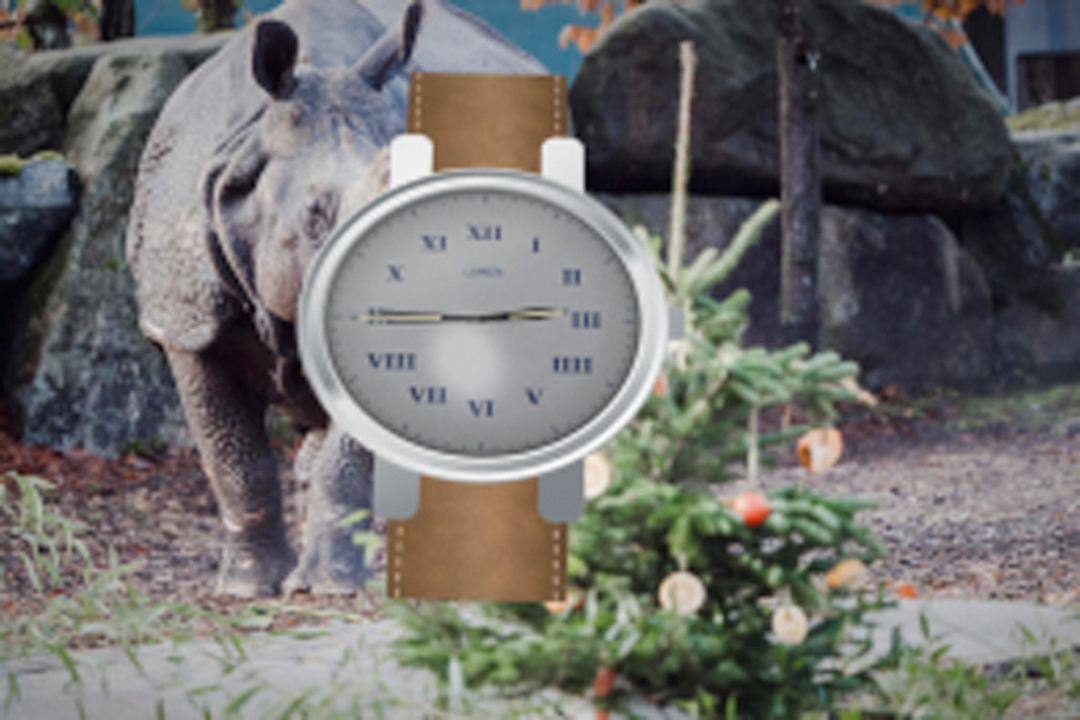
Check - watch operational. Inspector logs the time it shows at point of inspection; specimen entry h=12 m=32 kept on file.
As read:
h=2 m=45
